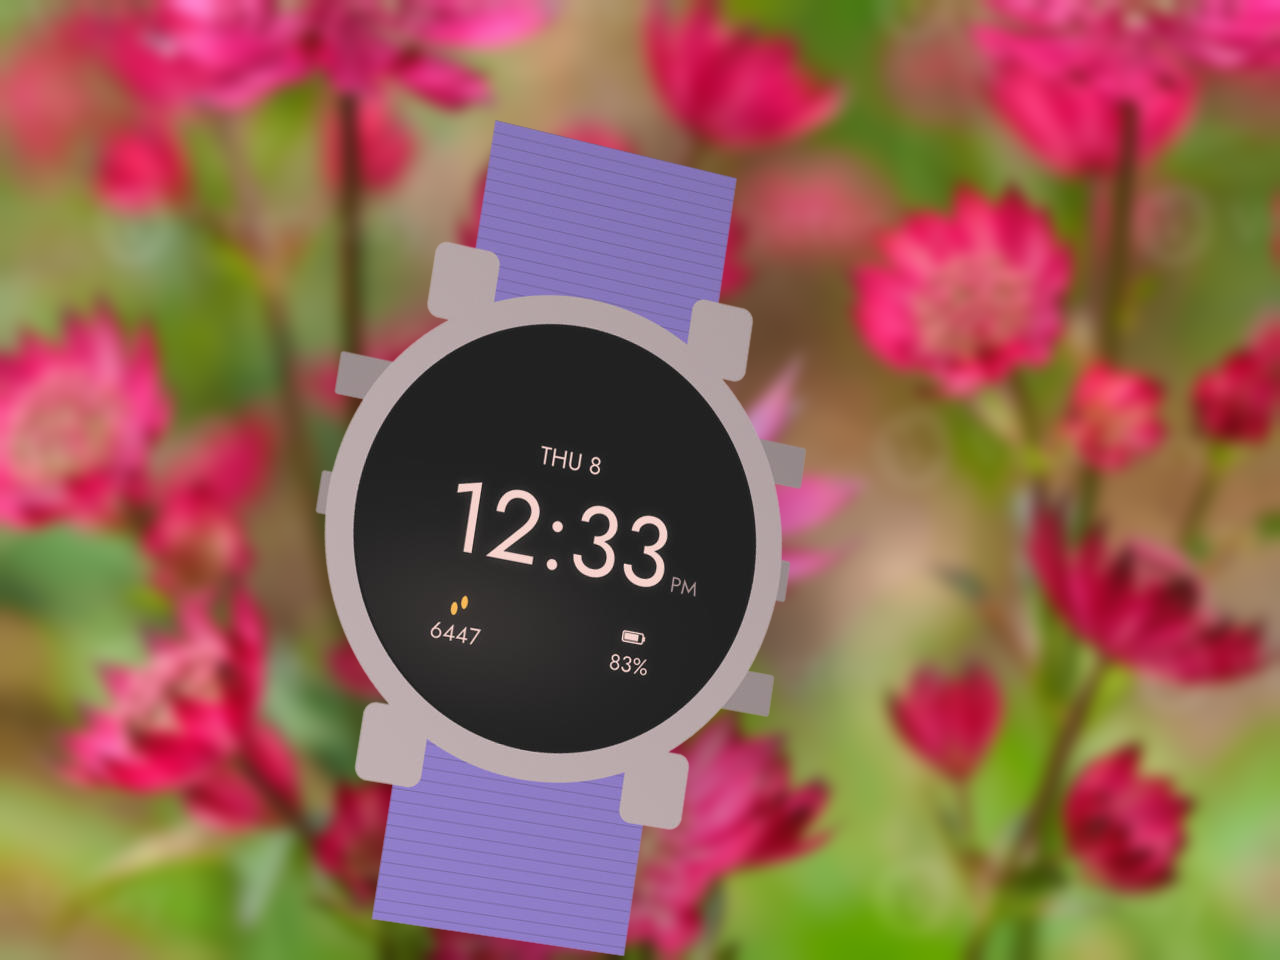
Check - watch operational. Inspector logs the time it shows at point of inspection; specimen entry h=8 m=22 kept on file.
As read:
h=12 m=33
